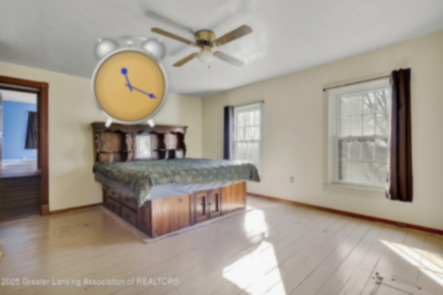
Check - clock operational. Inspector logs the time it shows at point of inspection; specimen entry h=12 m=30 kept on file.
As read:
h=11 m=19
